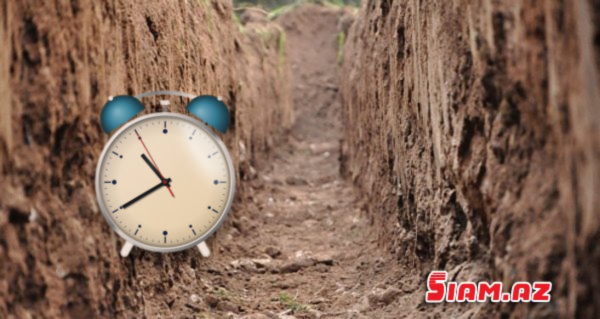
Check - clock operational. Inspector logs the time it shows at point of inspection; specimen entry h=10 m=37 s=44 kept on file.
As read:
h=10 m=39 s=55
